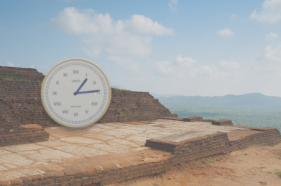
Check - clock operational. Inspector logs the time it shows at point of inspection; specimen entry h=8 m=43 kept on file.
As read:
h=1 m=14
